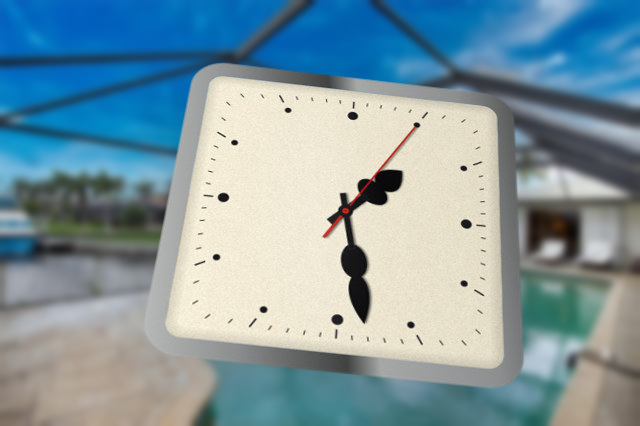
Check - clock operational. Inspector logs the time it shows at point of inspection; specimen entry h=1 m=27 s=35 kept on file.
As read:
h=1 m=28 s=5
